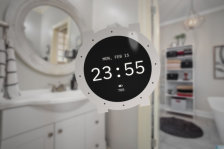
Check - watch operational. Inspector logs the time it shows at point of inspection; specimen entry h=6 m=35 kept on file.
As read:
h=23 m=55
